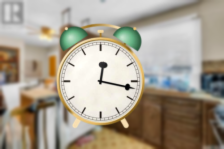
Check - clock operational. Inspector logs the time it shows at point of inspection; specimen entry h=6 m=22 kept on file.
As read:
h=12 m=17
